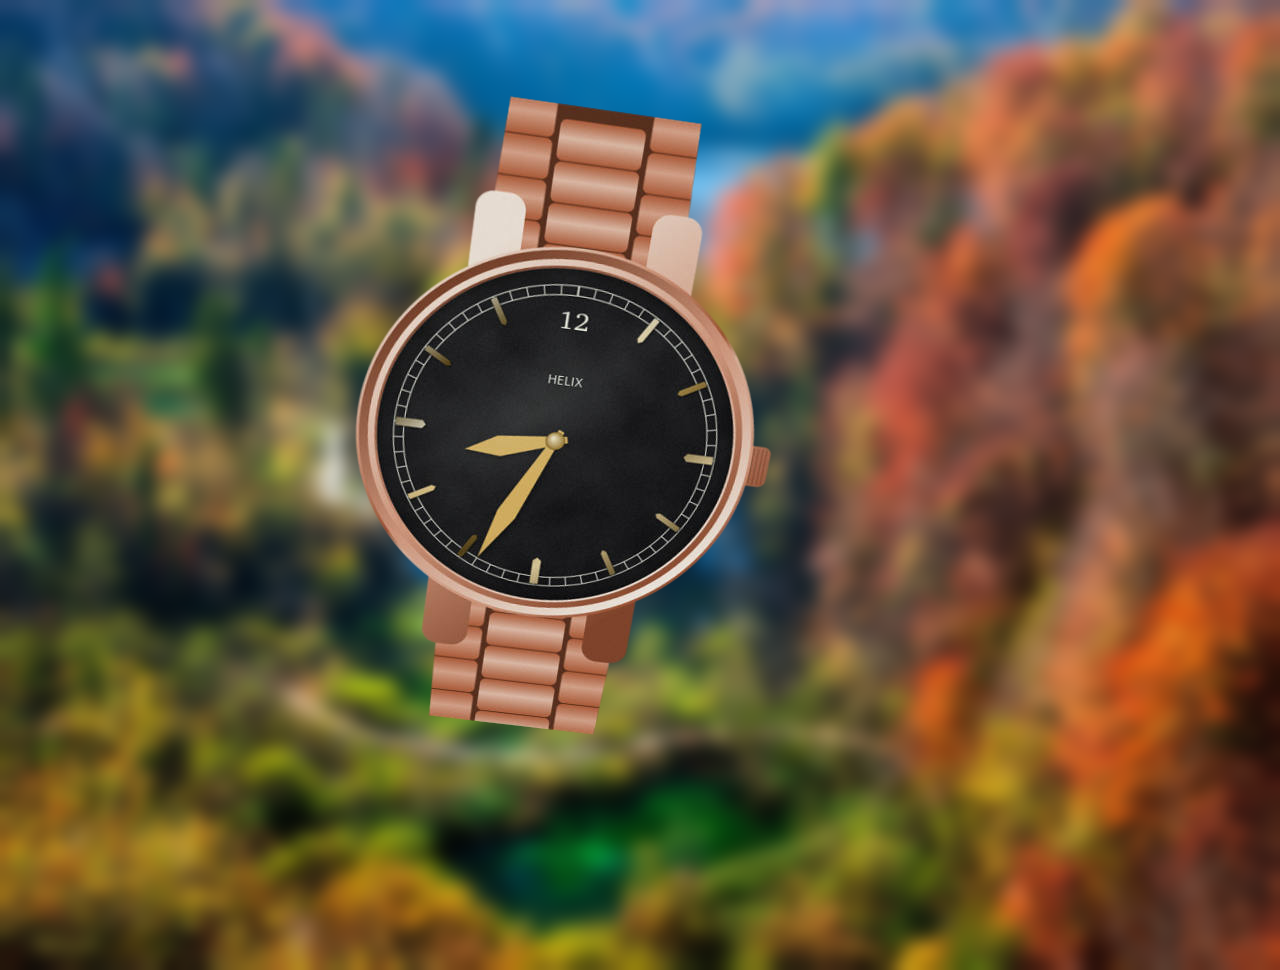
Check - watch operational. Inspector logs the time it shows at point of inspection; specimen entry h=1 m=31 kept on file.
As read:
h=8 m=34
